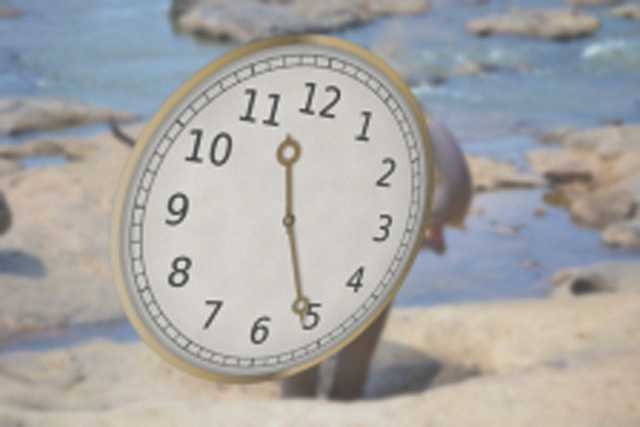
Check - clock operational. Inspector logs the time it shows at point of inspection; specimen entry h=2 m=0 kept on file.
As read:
h=11 m=26
